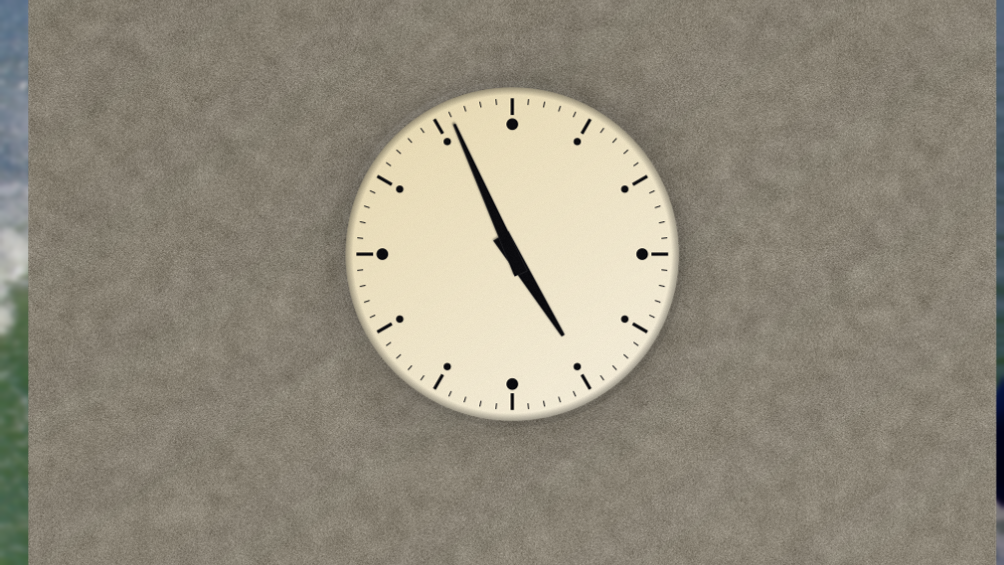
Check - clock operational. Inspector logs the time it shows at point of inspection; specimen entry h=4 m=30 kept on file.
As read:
h=4 m=56
